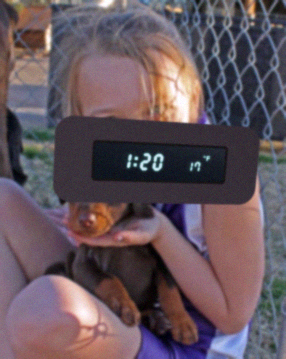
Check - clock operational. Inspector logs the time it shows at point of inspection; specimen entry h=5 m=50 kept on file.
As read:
h=1 m=20
